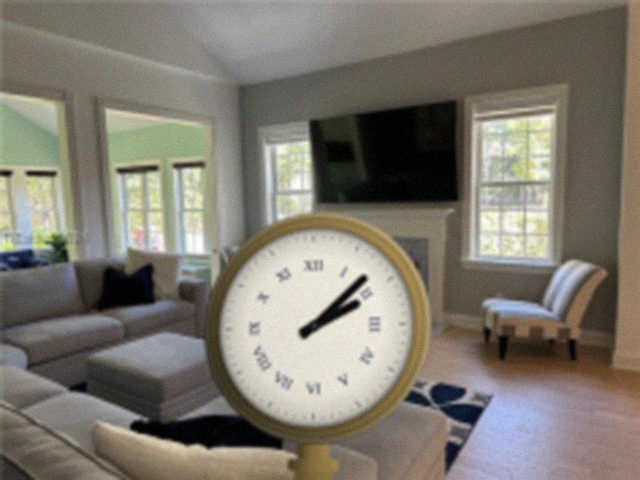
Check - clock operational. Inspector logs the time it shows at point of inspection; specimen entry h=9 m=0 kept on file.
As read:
h=2 m=8
